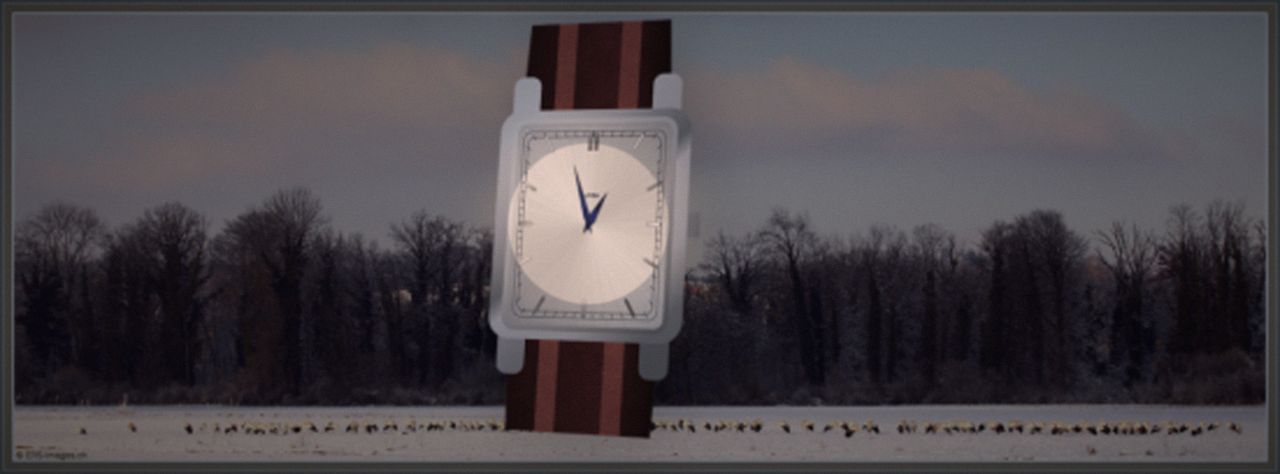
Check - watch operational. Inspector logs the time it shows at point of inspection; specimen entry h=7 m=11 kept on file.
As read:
h=12 m=57
